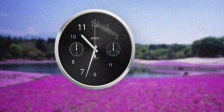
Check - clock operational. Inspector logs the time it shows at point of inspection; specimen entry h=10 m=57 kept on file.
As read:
h=10 m=33
